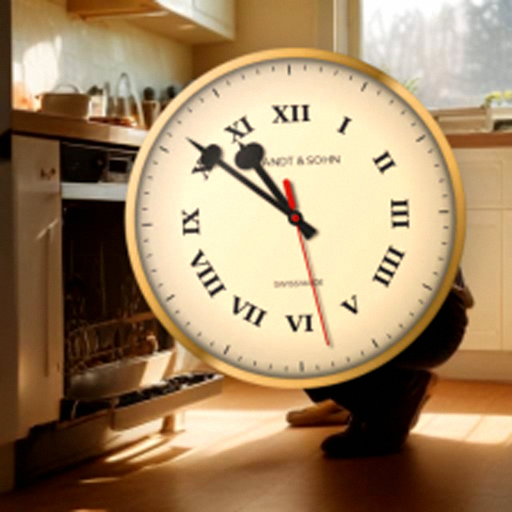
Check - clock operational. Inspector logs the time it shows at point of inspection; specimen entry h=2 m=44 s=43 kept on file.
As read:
h=10 m=51 s=28
